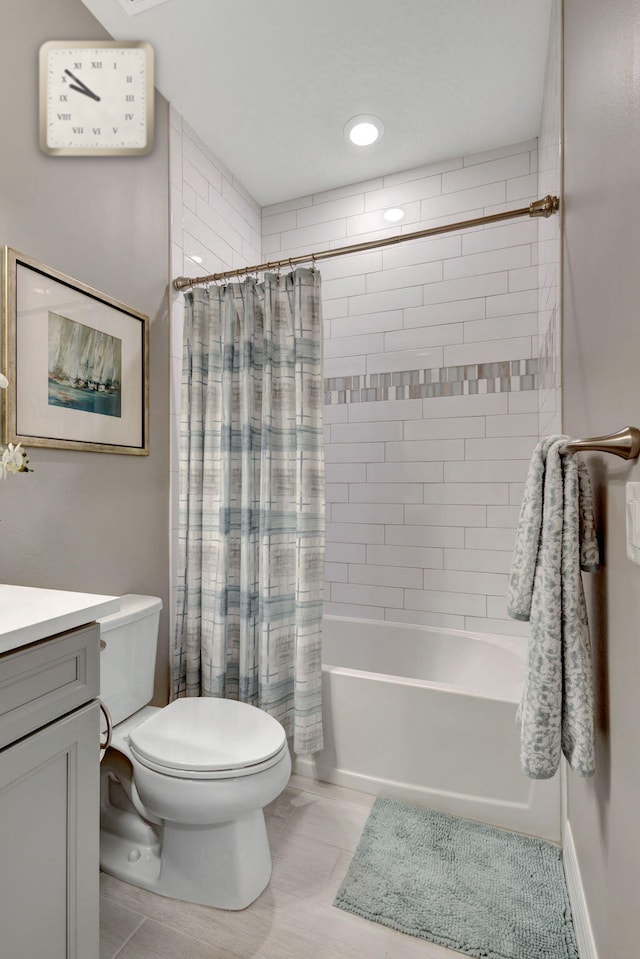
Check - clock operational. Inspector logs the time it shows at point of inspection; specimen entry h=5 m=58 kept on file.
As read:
h=9 m=52
